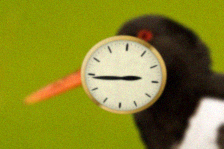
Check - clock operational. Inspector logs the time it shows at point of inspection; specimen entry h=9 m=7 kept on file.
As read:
h=2 m=44
